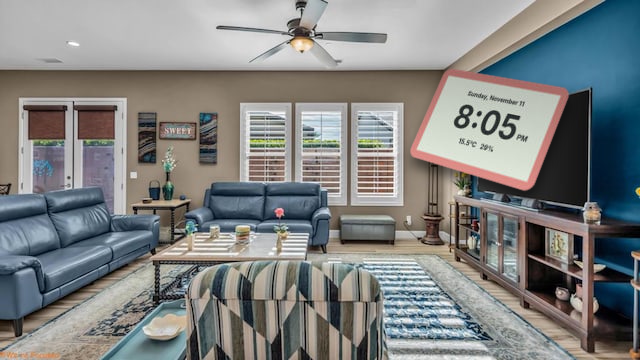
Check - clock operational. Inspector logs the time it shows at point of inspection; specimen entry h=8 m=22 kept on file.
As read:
h=8 m=5
